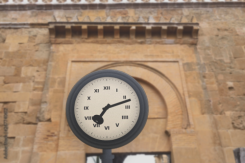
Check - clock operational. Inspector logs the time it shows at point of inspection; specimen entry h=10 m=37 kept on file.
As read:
h=7 m=12
